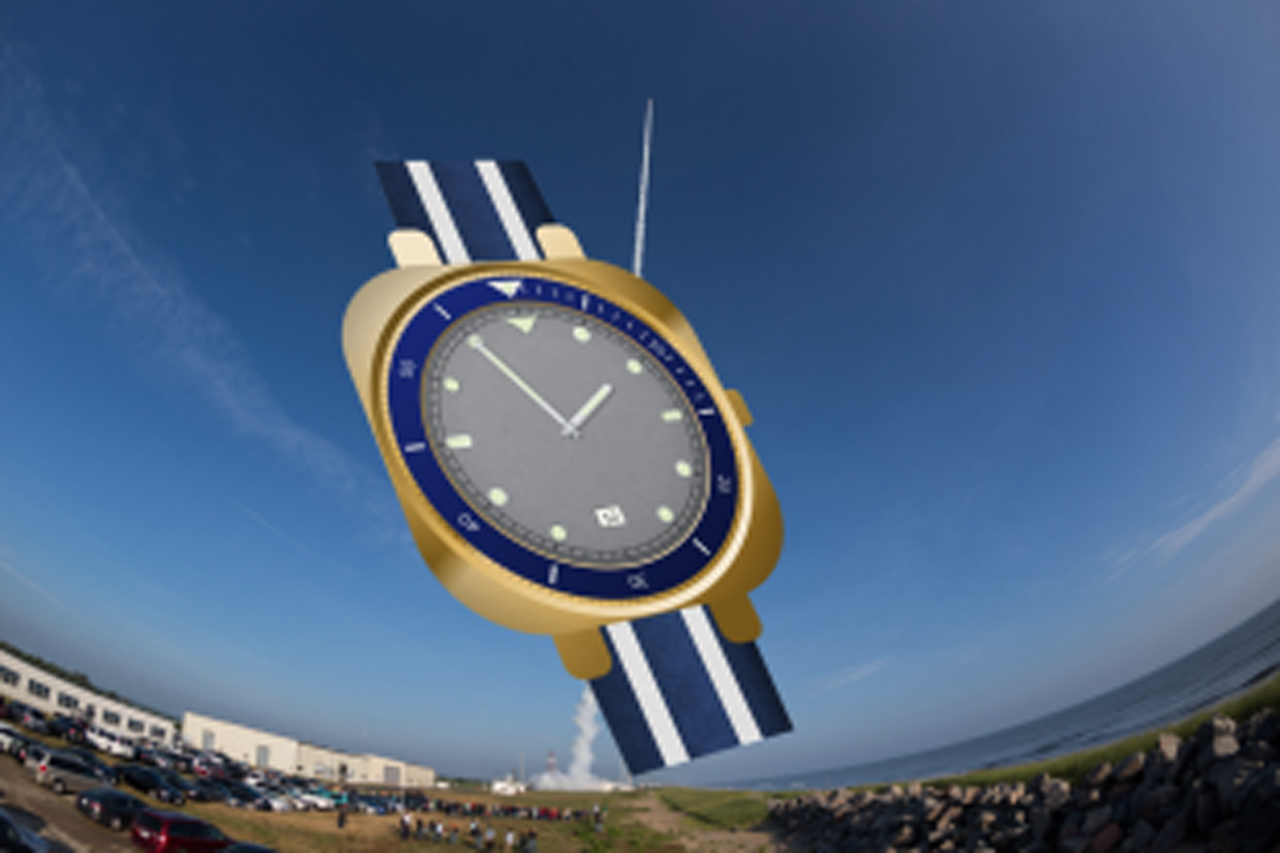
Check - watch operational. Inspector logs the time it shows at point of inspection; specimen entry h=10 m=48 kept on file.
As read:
h=1 m=55
